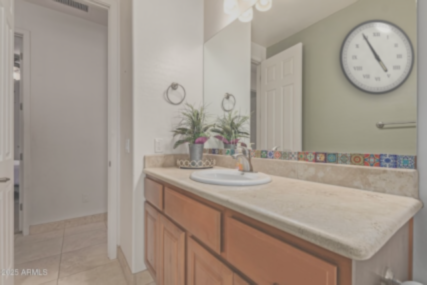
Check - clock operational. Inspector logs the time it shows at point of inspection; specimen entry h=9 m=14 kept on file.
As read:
h=4 m=55
